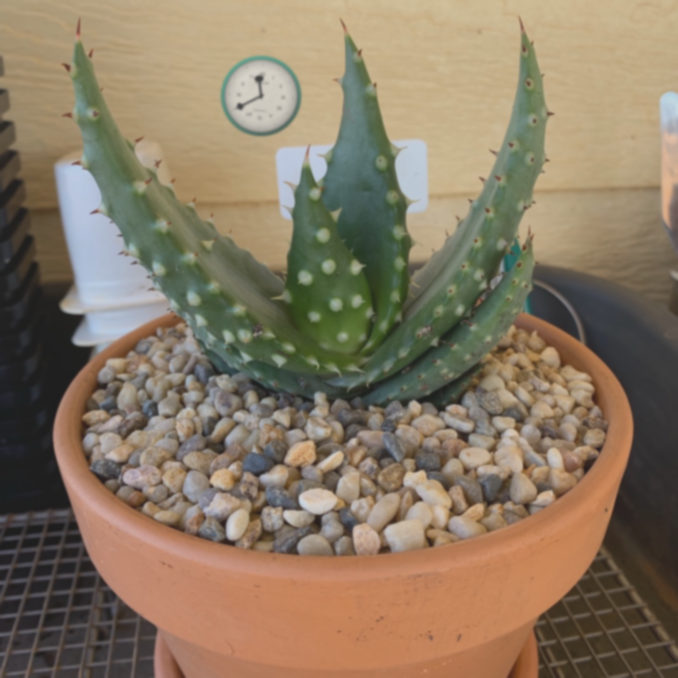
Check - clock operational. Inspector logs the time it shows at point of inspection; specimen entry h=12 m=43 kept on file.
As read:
h=11 m=40
